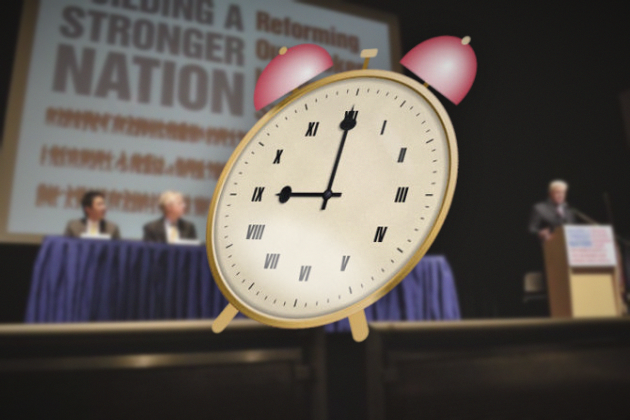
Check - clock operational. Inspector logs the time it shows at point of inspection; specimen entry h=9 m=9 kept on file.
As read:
h=9 m=0
